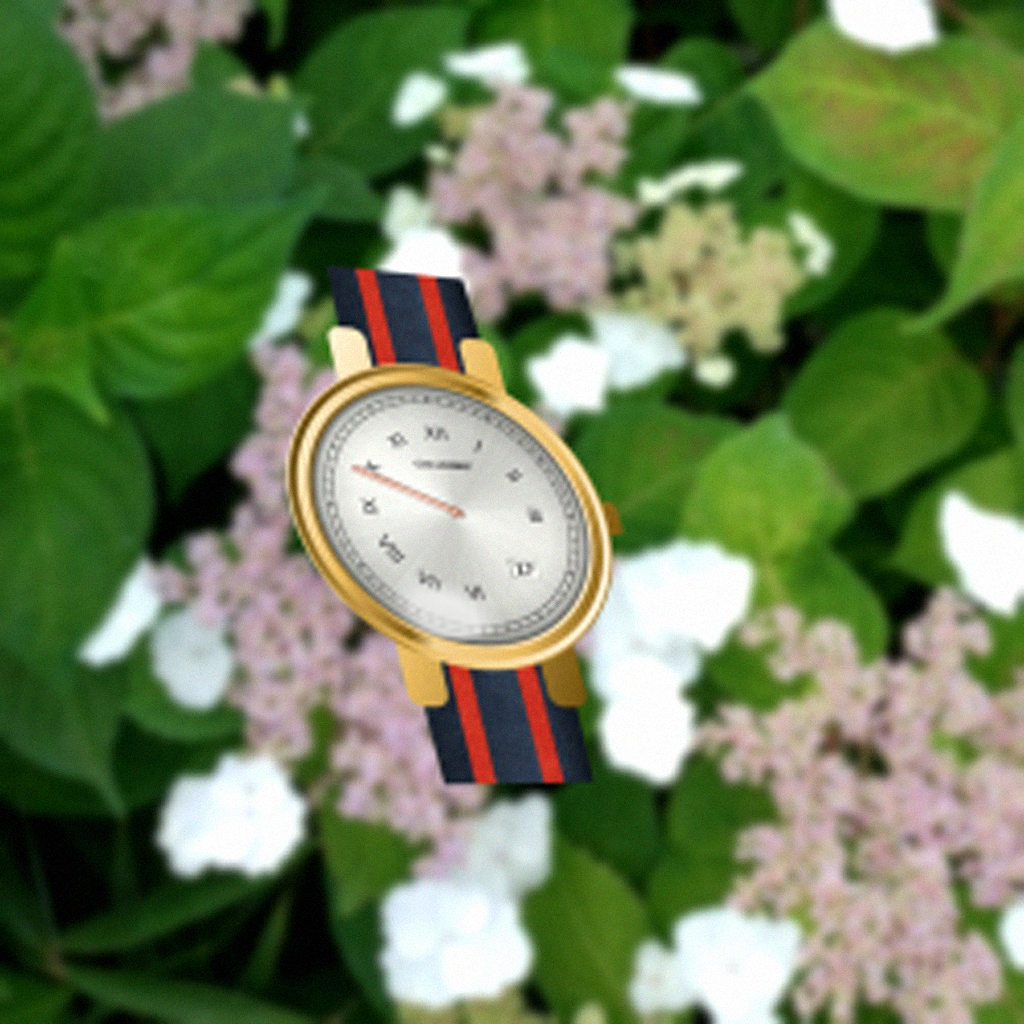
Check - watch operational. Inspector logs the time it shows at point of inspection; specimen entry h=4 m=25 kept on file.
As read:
h=9 m=49
